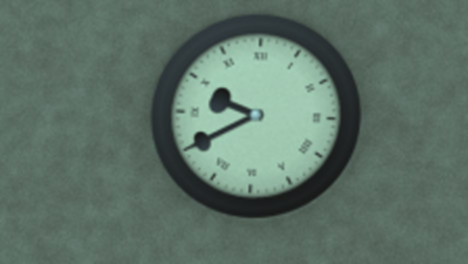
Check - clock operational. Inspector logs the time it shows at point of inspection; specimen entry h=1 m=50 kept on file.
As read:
h=9 m=40
